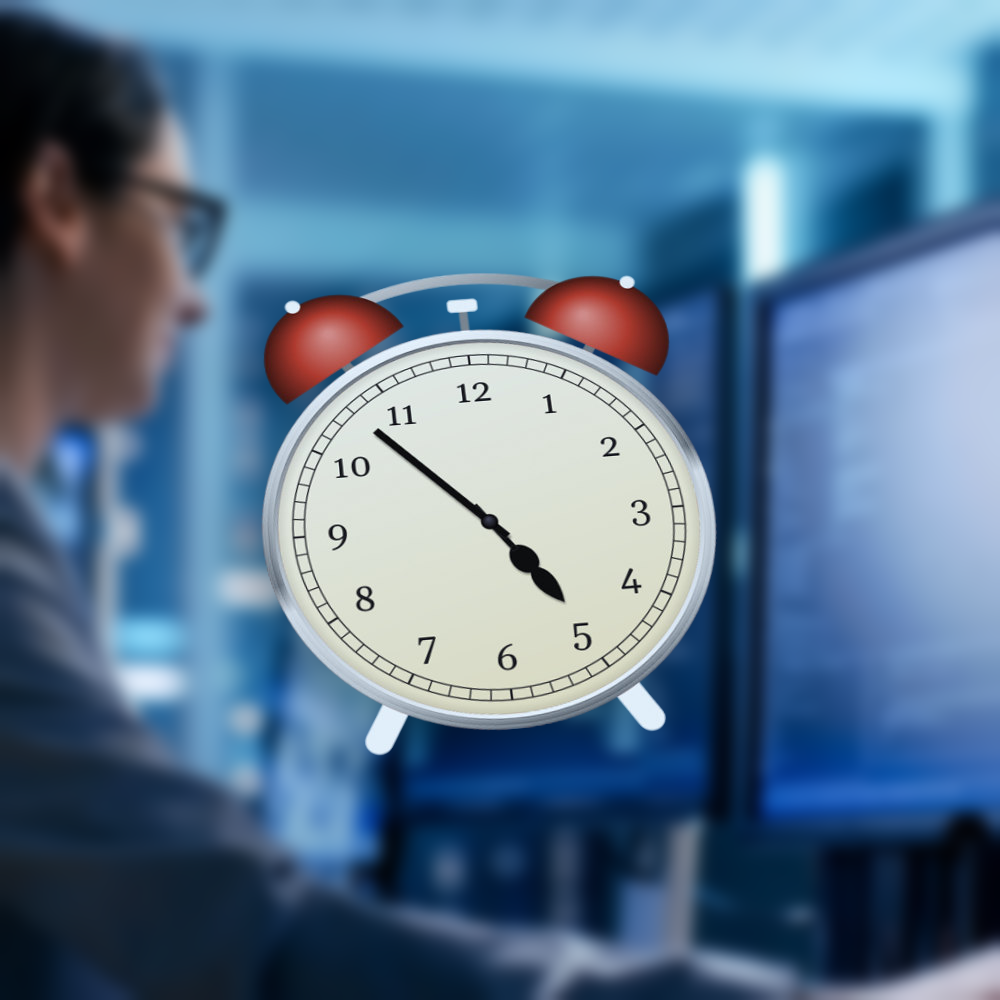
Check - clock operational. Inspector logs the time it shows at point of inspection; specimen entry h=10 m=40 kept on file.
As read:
h=4 m=53
